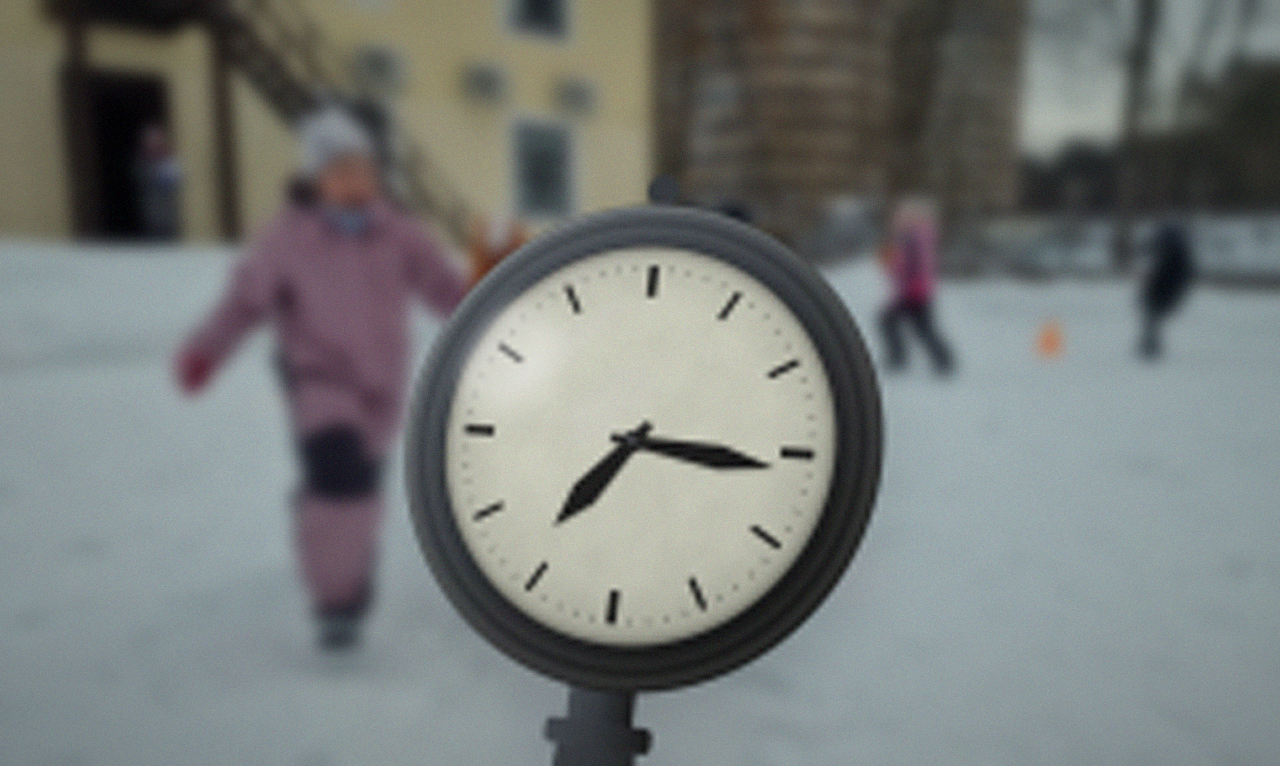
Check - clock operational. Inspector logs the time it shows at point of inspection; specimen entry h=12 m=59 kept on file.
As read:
h=7 m=16
